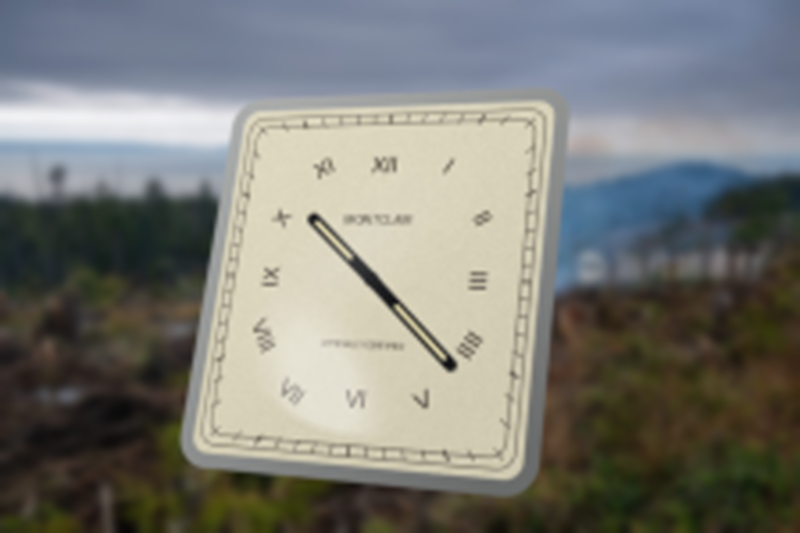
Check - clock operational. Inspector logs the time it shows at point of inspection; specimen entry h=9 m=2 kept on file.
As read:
h=10 m=22
